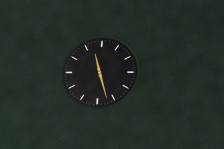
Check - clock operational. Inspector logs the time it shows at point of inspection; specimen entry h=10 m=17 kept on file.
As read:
h=11 m=27
